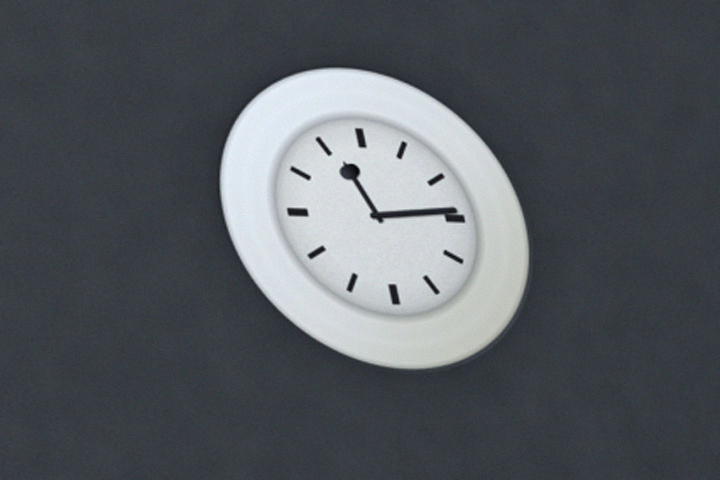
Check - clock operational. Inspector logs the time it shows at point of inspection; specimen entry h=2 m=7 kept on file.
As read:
h=11 m=14
